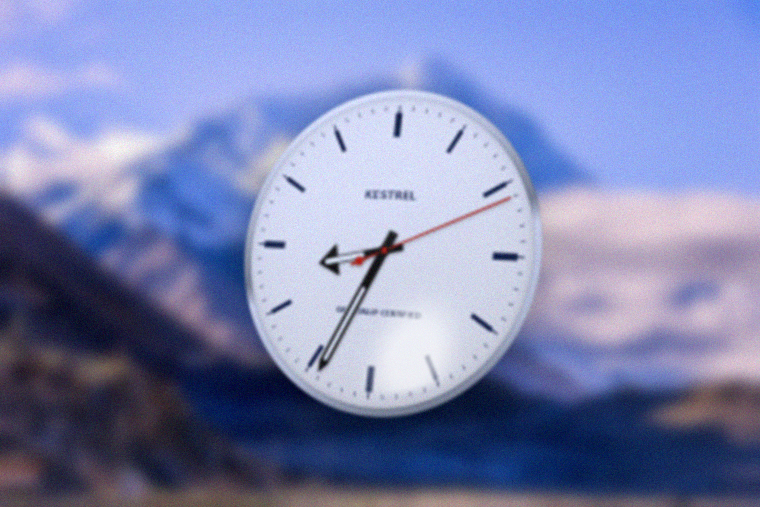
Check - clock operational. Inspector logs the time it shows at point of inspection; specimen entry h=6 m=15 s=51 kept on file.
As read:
h=8 m=34 s=11
